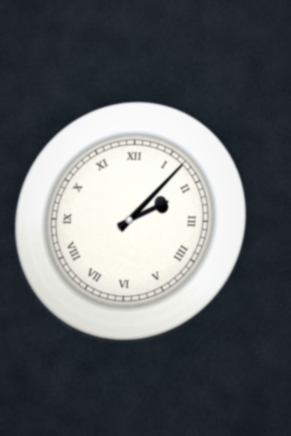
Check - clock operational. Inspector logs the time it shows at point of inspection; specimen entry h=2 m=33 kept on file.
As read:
h=2 m=7
